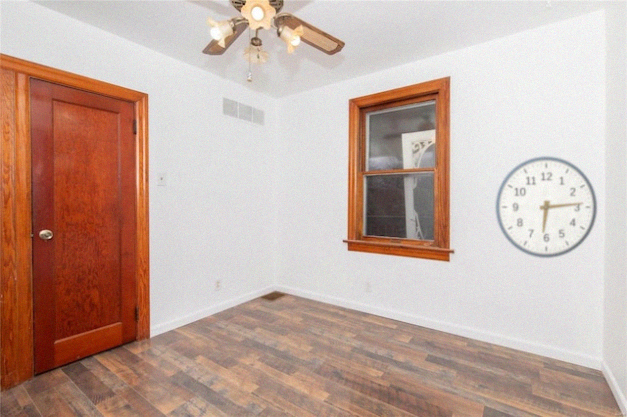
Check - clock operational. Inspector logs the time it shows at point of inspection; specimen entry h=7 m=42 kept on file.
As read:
h=6 m=14
